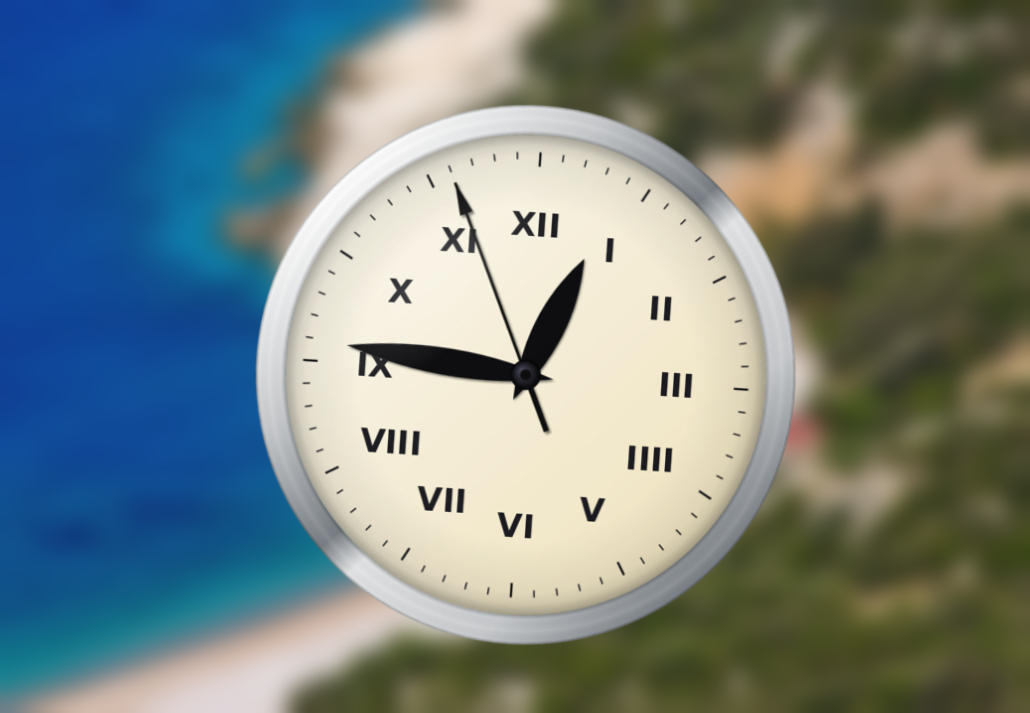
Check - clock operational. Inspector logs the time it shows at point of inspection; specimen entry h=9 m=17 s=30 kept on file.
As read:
h=12 m=45 s=56
